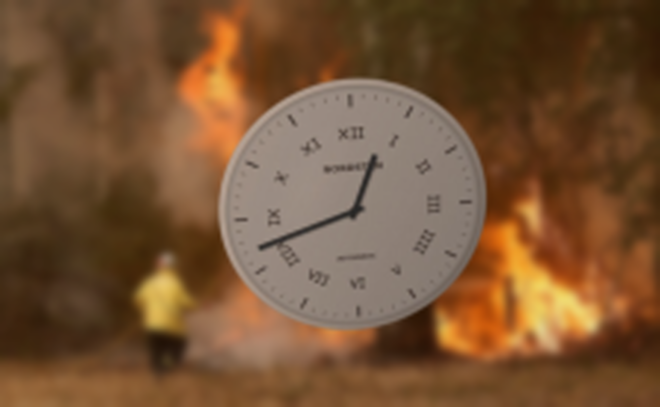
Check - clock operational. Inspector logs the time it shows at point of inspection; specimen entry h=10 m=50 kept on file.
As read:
h=12 m=42
